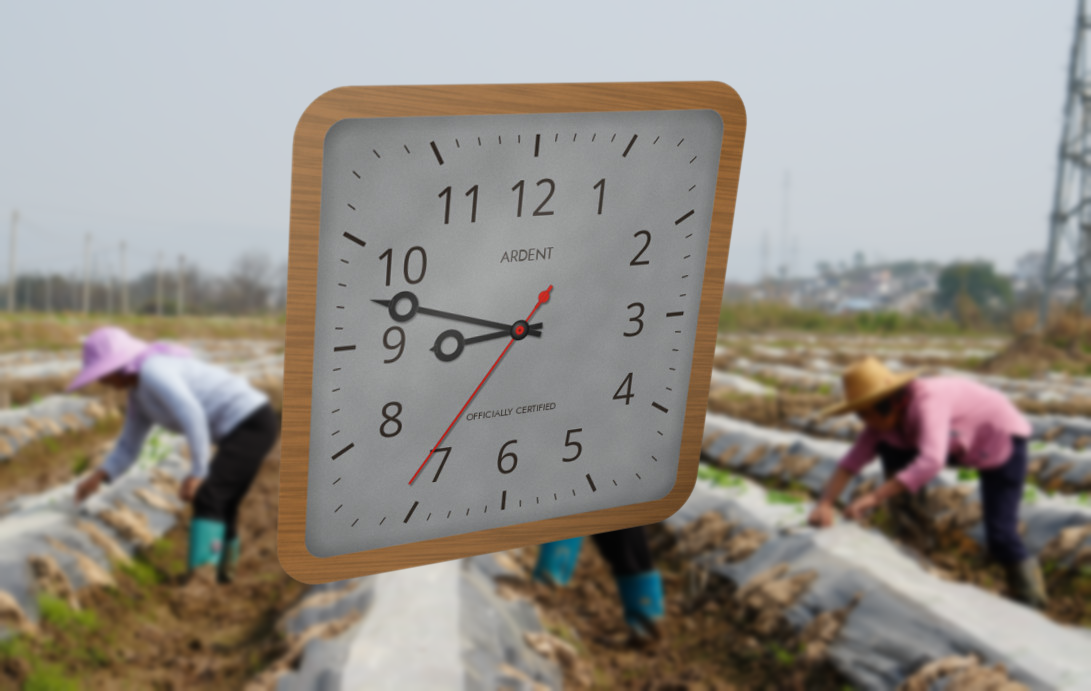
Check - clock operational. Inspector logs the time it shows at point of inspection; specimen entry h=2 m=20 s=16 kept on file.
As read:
h=8 m=47 s=36
